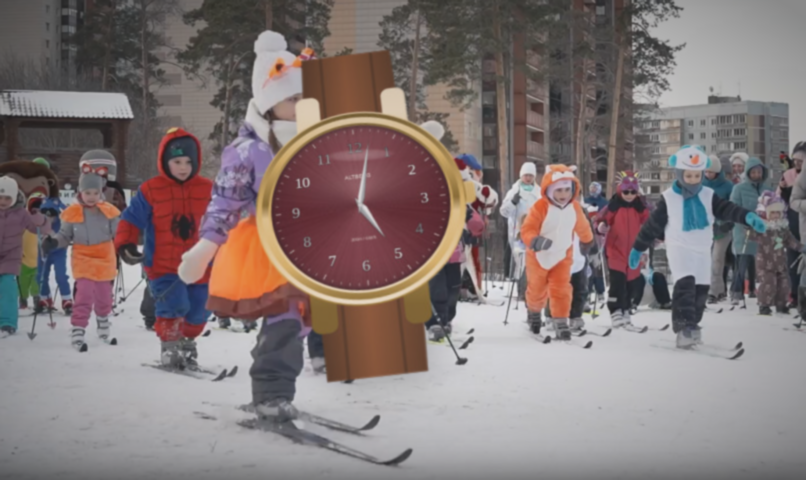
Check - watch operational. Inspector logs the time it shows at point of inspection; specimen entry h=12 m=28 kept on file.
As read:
h=5 m=2
